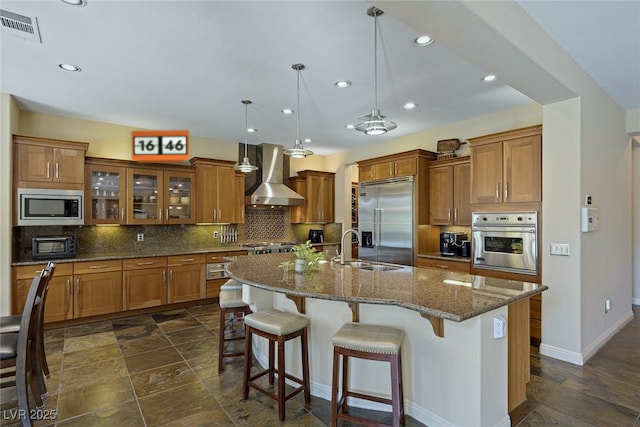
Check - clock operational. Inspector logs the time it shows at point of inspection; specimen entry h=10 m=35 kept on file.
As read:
h=16 m=46
